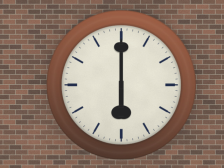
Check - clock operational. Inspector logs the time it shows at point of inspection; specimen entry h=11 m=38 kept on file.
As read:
h=6 m=0
